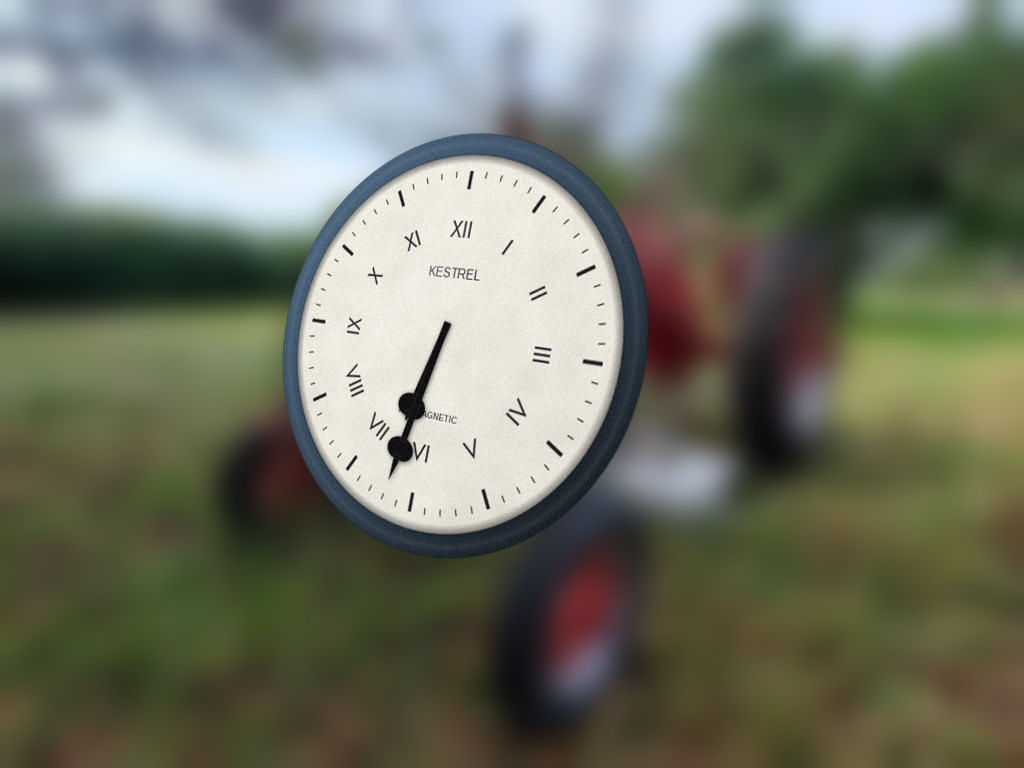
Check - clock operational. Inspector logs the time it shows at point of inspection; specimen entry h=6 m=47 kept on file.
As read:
h=6 m=32
